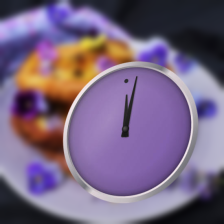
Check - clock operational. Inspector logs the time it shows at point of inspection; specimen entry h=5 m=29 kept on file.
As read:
h=12 m=2
